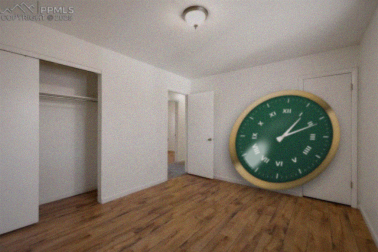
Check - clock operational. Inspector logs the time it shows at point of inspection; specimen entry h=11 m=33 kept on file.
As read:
h=1 m=11
